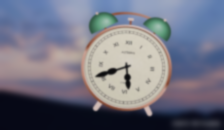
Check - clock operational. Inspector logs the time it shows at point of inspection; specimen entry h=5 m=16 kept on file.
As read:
h=5 m=41
